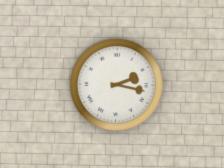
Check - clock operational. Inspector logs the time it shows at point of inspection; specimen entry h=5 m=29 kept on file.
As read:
h=2 m=17
